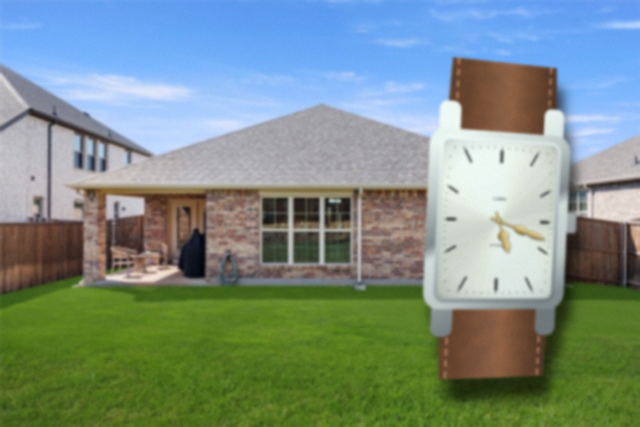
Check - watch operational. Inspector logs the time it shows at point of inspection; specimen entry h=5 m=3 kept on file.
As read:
h=5 m=18
